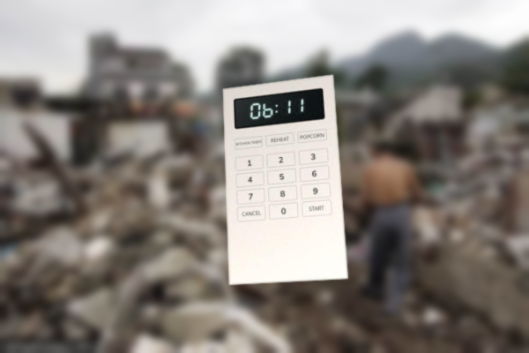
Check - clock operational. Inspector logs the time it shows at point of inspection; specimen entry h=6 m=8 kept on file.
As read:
h=6 m=11
